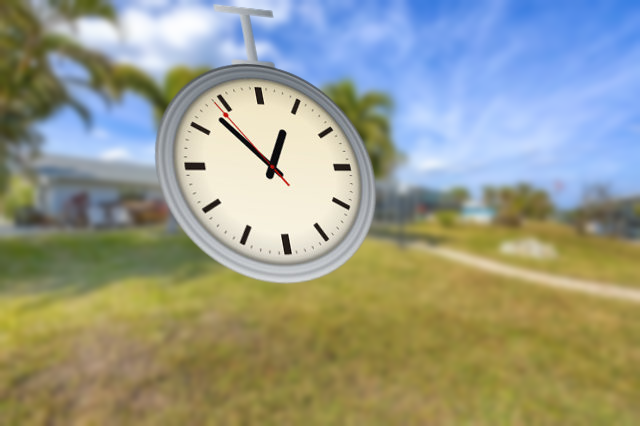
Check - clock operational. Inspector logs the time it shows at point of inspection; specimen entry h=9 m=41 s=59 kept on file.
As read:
h=12 m=52 s=54
